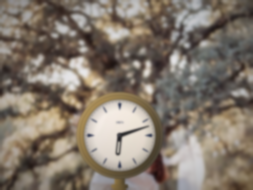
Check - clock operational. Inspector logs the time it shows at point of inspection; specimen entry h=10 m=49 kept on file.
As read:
h=6 m=12
